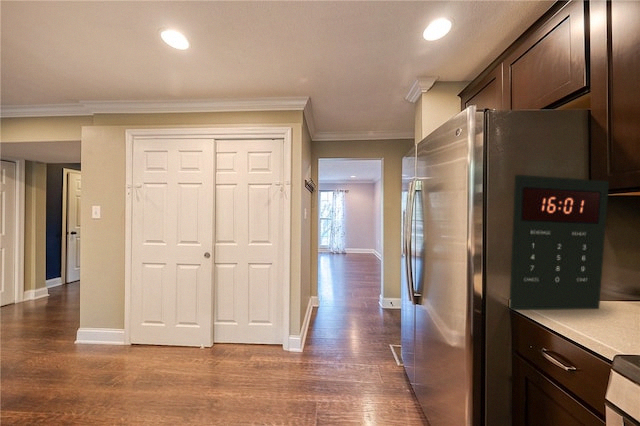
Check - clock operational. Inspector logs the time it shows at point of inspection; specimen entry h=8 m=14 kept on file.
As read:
h=16 m=1
